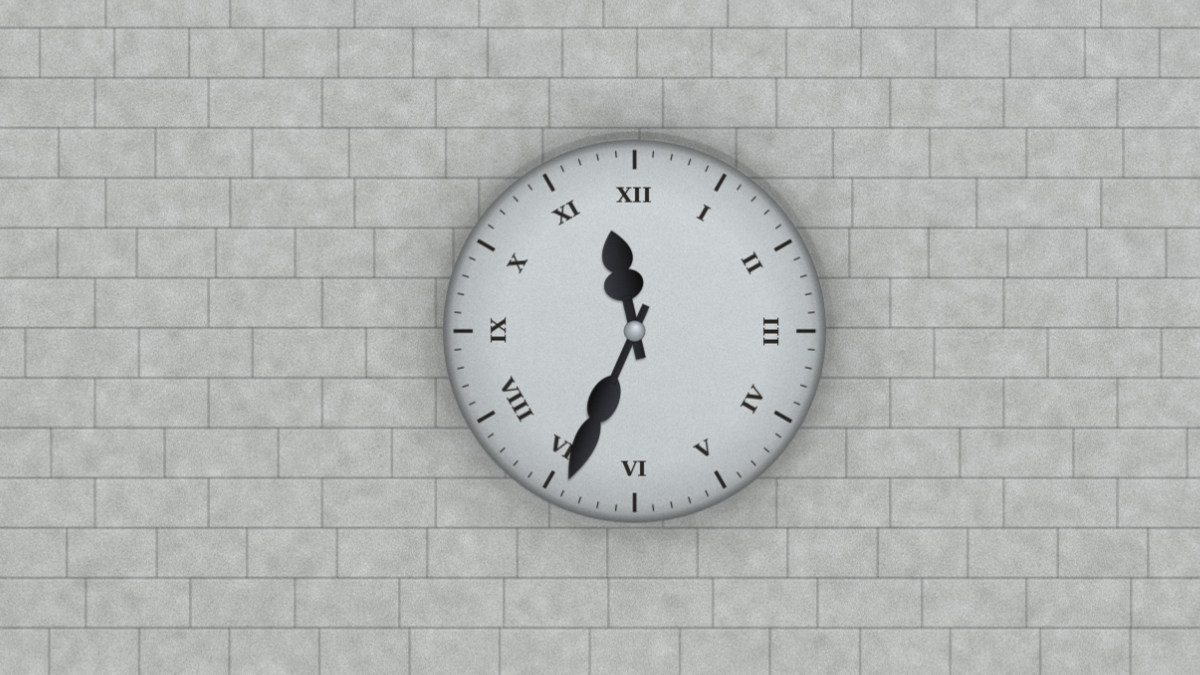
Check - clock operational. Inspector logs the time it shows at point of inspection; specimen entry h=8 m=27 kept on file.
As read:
h=11 m=34
